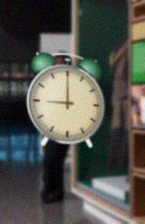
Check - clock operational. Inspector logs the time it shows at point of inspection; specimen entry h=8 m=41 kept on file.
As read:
h=9 m=0
